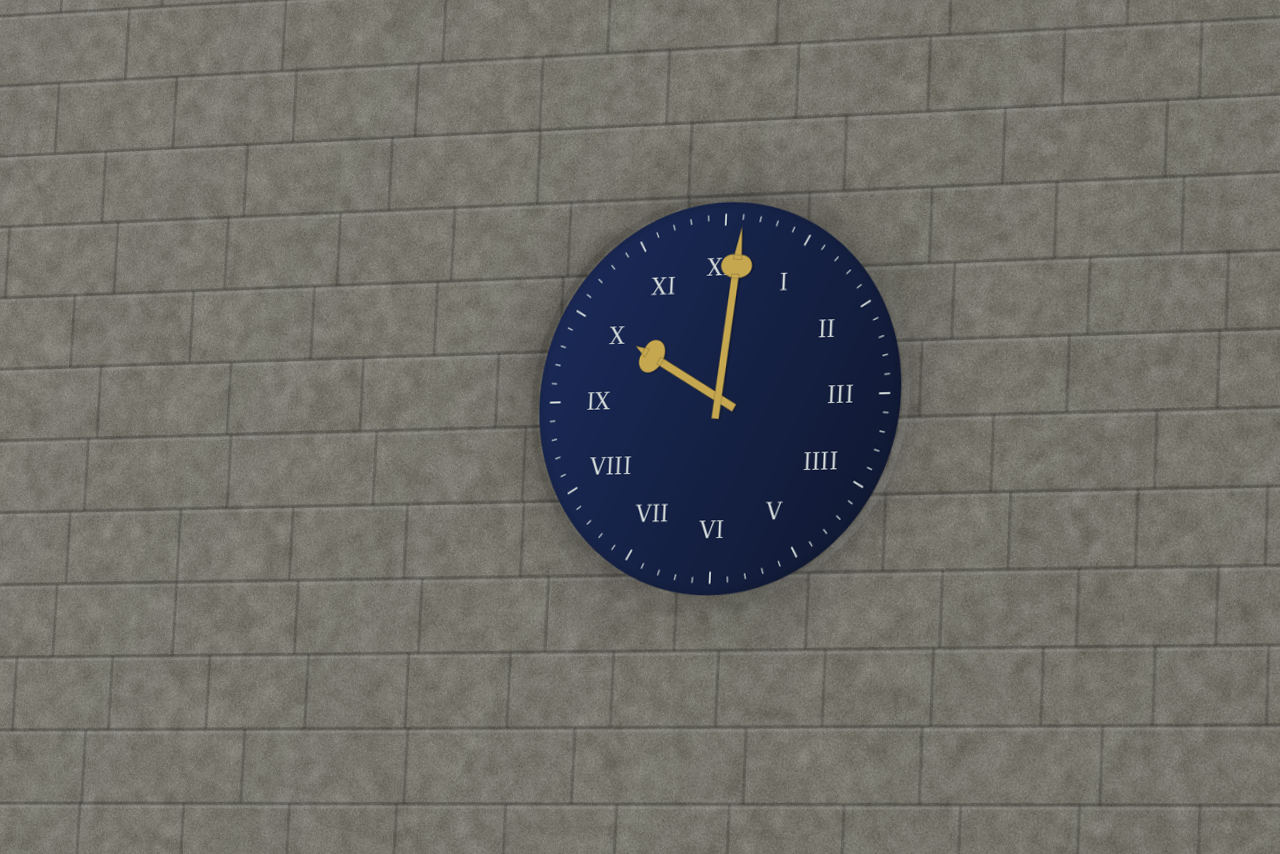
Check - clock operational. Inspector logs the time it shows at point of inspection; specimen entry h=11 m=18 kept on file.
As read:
h=10 m=1
